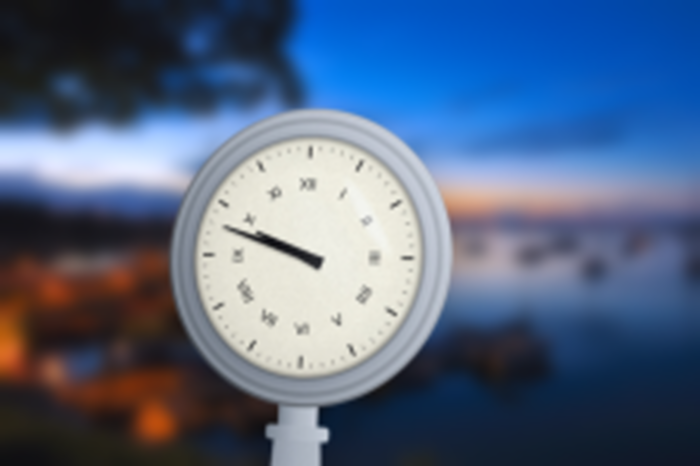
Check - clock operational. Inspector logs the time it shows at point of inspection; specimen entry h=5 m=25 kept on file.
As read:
h=9 m=48
